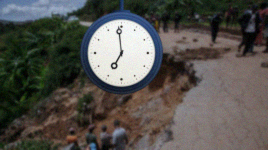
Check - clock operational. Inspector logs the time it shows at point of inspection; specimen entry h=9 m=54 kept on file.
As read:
h=6 m=59
